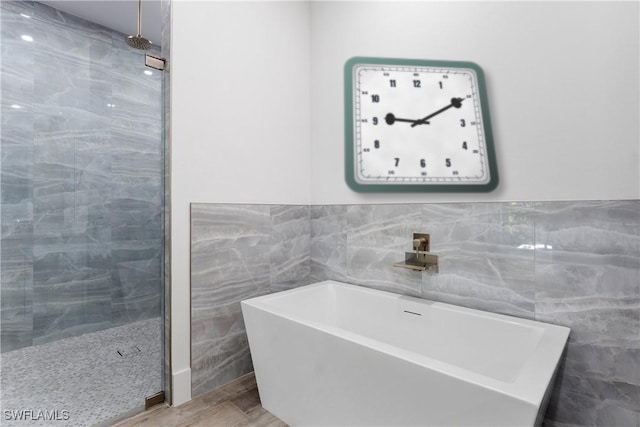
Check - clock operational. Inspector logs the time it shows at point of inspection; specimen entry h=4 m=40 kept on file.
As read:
h=9 m=10
